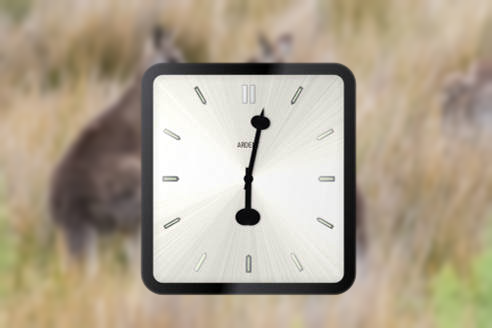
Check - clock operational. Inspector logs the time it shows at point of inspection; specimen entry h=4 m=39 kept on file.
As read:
h=6 m=2
